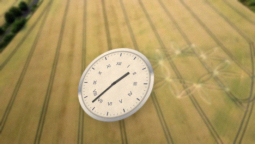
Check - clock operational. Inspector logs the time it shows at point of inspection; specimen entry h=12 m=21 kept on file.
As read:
h=1 m=37
